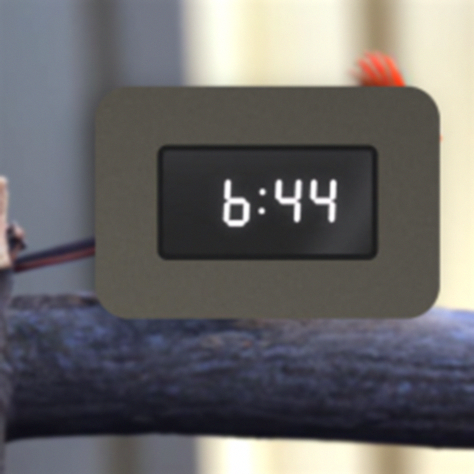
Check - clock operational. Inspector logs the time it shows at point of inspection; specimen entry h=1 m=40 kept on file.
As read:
h=6 m=44
